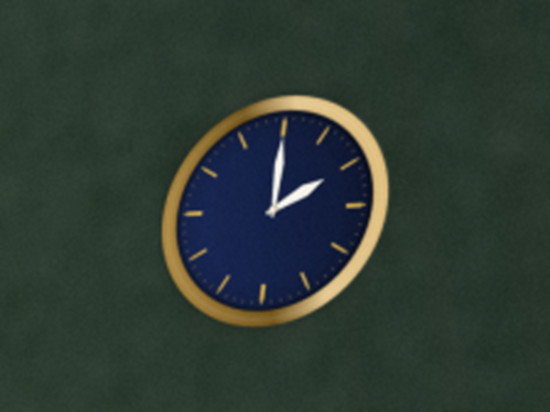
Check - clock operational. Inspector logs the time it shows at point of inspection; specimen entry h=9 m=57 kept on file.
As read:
h=2 m=0
